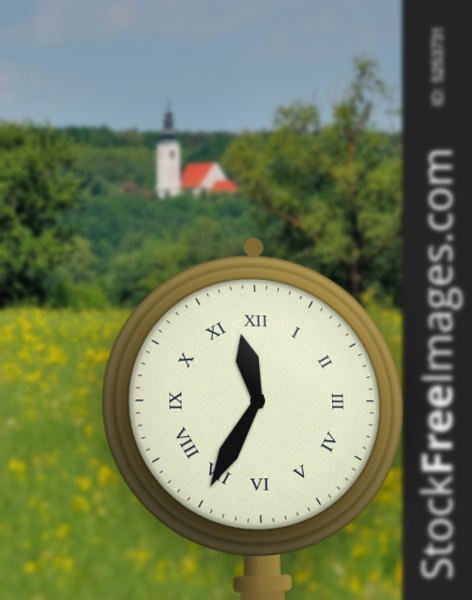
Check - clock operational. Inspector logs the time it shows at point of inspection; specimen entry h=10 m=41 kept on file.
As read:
h=11 m=35
